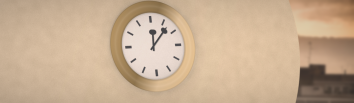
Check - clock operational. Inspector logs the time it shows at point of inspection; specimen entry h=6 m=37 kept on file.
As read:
h=12 m=7
